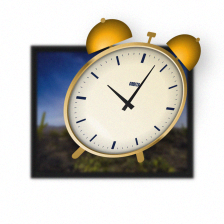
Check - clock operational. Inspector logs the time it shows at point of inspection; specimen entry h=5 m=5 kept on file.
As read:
h=10 m=3
